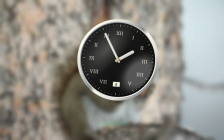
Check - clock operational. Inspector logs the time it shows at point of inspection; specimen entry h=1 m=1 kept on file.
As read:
h=1 m=55
